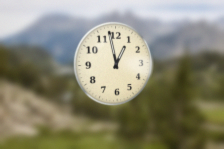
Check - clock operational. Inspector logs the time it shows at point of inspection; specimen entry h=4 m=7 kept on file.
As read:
h=12 m=58
